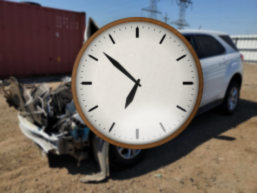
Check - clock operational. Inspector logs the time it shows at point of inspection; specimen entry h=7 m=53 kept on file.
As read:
h=6 m=52
